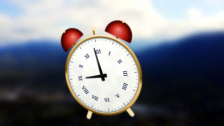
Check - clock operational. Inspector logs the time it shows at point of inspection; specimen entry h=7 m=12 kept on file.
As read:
h=8 m=59
